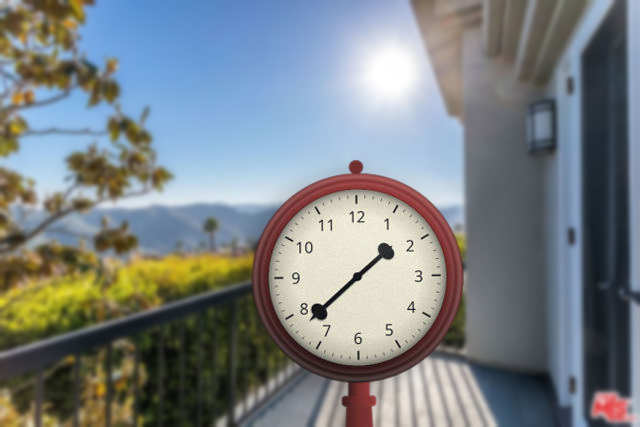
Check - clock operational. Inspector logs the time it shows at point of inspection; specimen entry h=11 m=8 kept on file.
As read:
h=1 m=38
